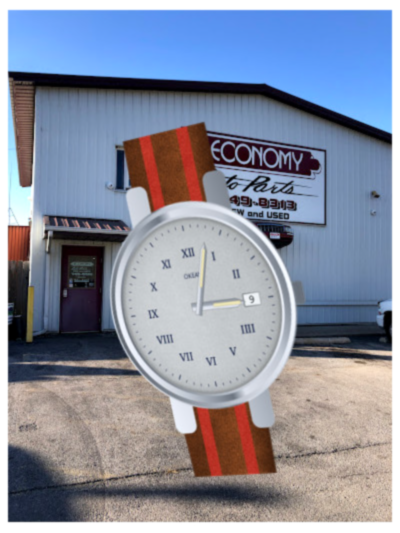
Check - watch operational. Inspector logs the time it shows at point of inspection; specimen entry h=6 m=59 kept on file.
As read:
h=3 m=3
